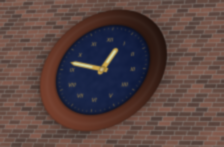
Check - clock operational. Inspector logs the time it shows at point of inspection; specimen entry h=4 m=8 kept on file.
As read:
h=12 m=47
